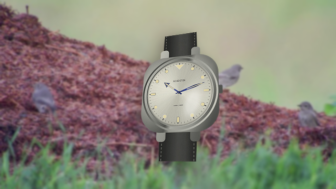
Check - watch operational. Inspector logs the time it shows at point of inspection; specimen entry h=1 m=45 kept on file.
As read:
h=10 m=12
